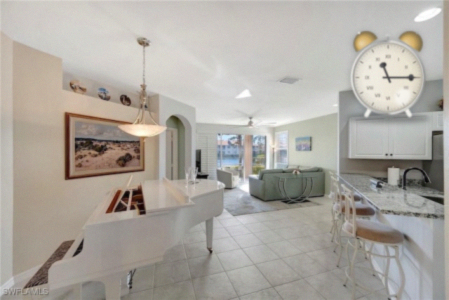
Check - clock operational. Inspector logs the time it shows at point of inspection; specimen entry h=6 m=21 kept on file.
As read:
h=11 m=15
